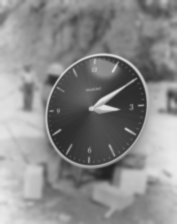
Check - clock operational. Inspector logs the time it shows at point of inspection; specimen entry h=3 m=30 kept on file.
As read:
h=3 m=10
